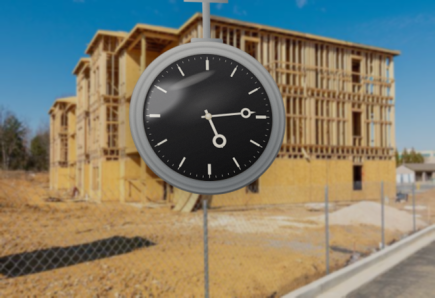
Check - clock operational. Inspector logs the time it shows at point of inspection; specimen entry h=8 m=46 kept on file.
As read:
h=5 m=14
